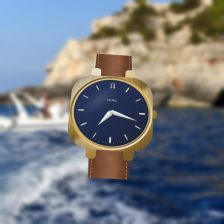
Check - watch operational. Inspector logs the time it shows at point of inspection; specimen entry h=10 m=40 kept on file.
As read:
h=7 m=18
